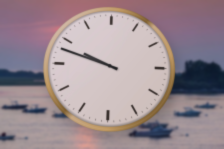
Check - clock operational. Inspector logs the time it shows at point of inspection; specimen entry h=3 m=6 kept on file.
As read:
h=9 m=48
